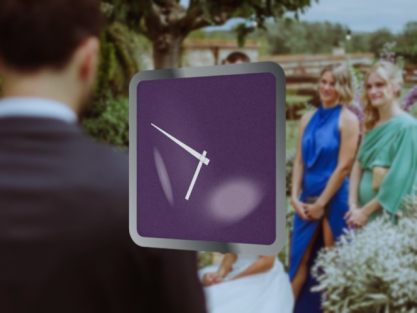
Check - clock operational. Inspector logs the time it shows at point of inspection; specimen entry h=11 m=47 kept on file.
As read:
h=6 m=50
